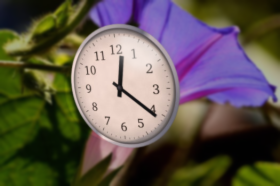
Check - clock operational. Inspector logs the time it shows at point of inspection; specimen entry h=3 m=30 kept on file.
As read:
h=12 m=21
